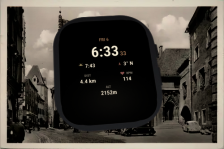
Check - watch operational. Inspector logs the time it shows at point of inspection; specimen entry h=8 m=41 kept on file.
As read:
h=6 m=33
